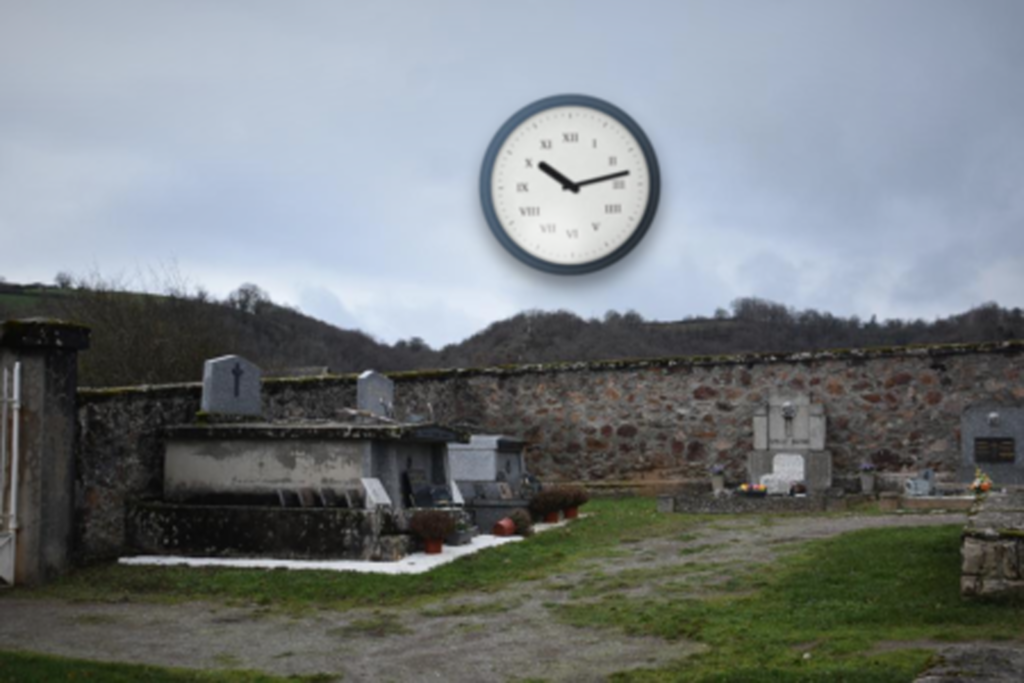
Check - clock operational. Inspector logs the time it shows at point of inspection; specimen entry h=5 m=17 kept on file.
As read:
h=10 m=13
